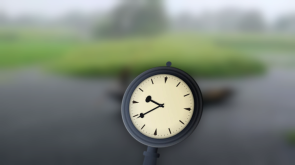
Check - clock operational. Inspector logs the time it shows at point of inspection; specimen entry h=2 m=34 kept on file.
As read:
h=9 m=39
